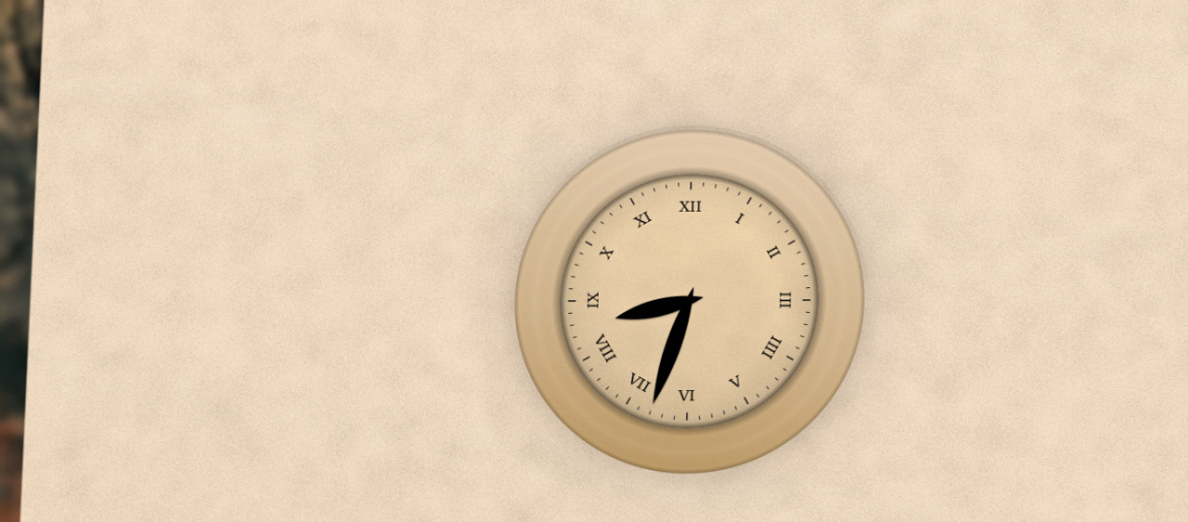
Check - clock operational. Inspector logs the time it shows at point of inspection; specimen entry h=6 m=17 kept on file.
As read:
h=8 m=33
